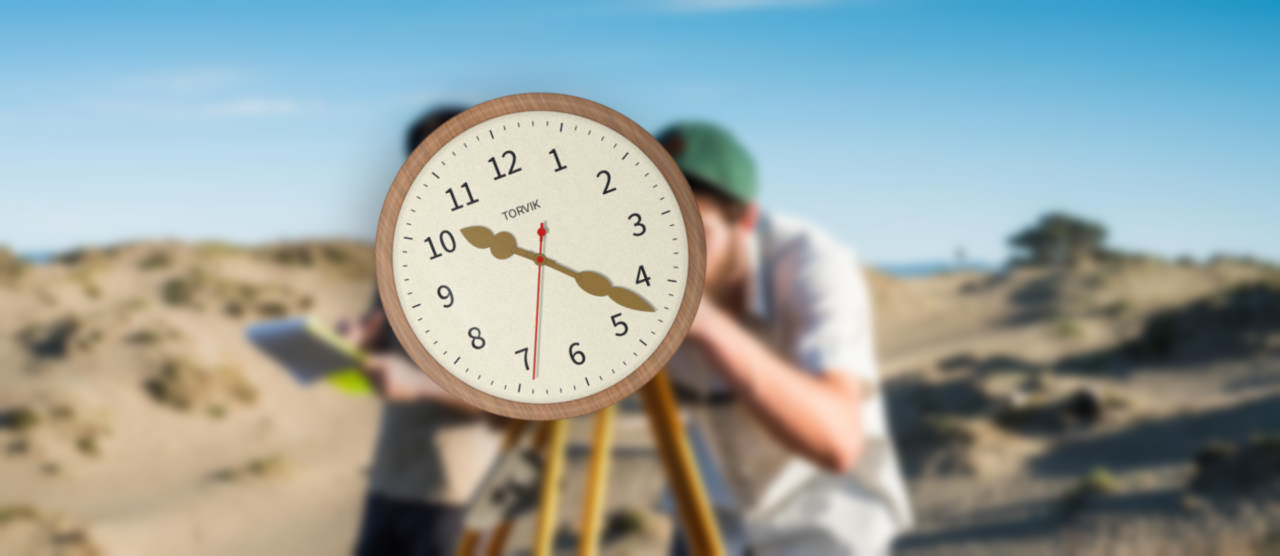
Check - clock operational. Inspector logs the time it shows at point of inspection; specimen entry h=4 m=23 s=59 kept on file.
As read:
h=10 m=22 s=34
